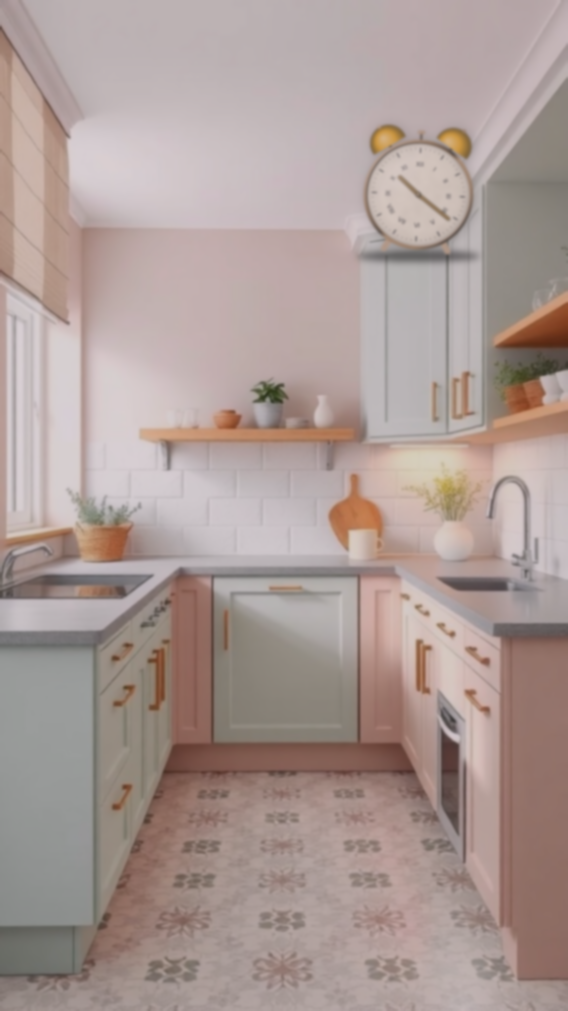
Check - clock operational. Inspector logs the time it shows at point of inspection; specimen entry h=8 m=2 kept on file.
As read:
h=10 m=21
